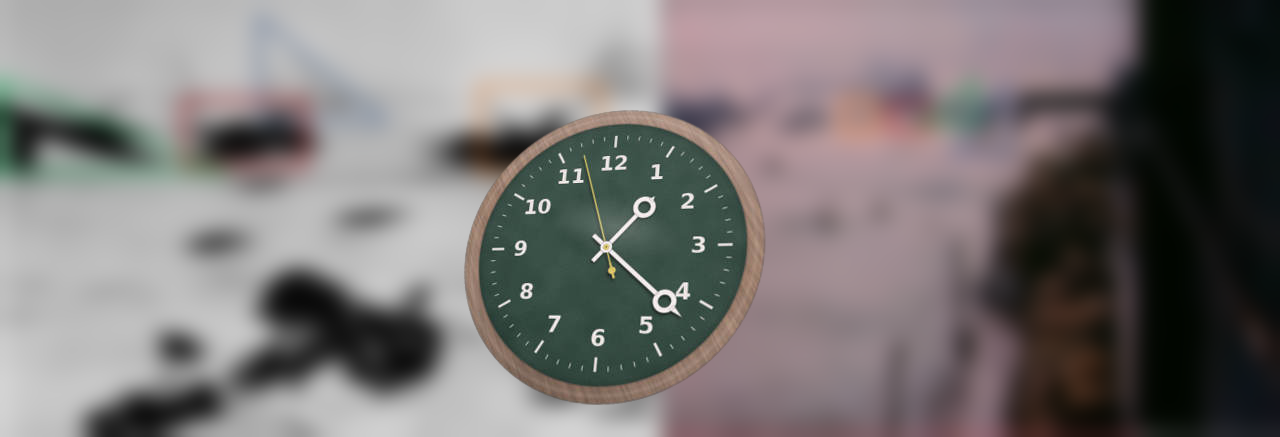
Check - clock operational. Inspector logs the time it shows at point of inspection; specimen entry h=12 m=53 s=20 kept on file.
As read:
h=1 m=21 s=57
